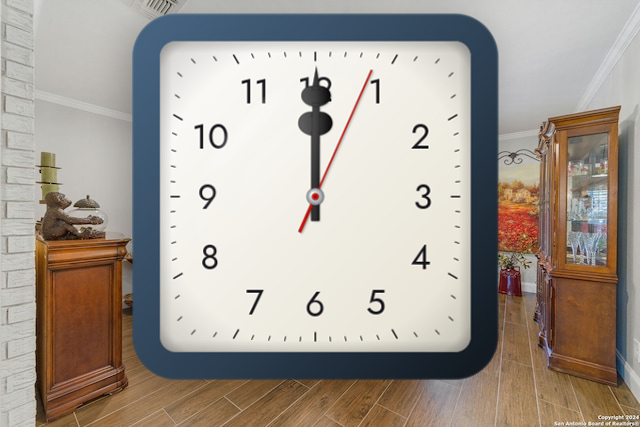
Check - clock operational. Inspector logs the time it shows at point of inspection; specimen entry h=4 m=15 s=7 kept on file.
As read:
h=12 m=0 s=4
